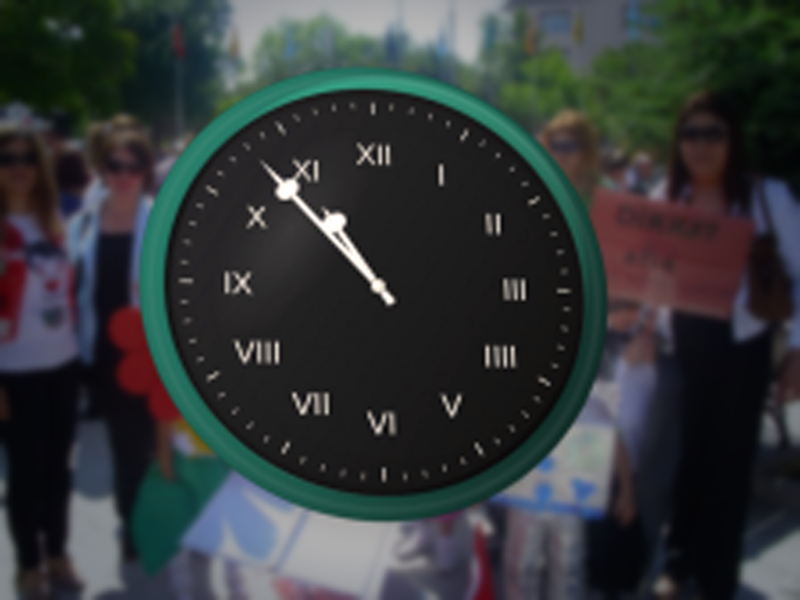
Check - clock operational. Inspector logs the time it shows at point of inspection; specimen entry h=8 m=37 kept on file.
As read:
h=10 m=53
